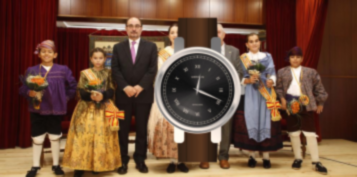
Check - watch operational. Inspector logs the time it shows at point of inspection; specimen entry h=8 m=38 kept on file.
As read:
h=12 m=19
